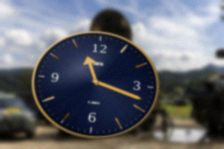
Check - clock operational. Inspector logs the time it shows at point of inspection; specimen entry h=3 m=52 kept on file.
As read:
h=11 m=18
